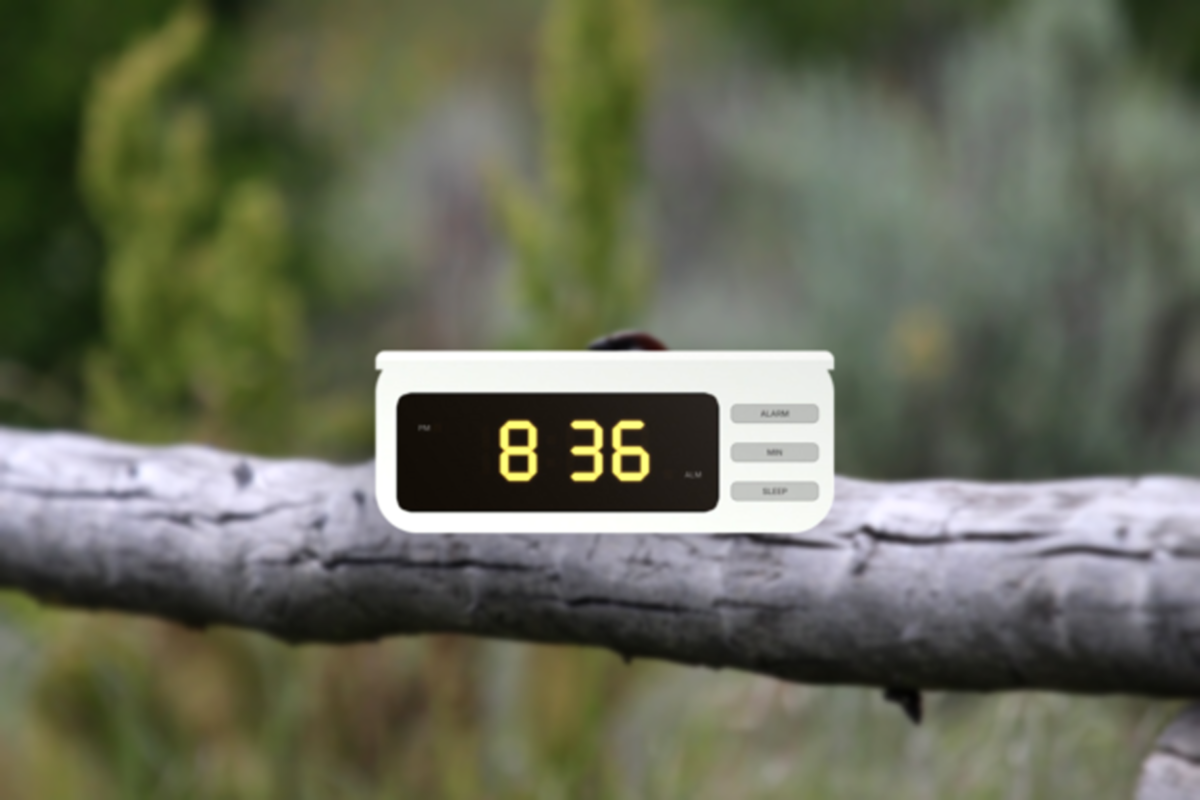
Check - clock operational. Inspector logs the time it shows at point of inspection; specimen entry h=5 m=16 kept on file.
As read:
h=8 m=36
